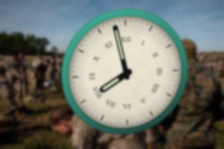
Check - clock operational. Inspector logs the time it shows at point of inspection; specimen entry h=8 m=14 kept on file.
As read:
h=7 m=58
